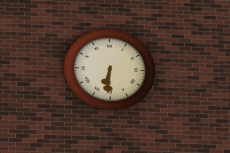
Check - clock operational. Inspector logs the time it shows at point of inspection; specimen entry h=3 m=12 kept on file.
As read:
h=6 m=31
